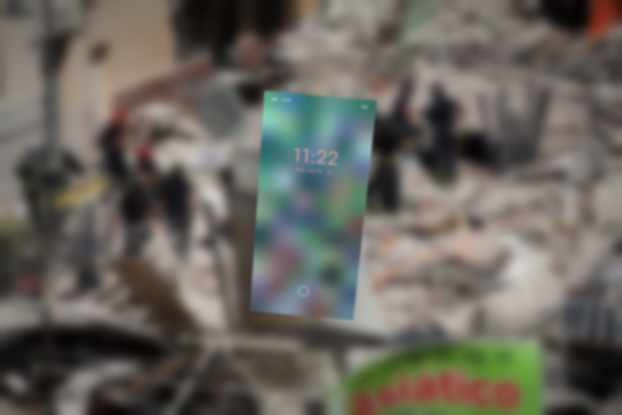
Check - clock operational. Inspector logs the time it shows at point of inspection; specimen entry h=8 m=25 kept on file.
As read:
h=11 m=22
